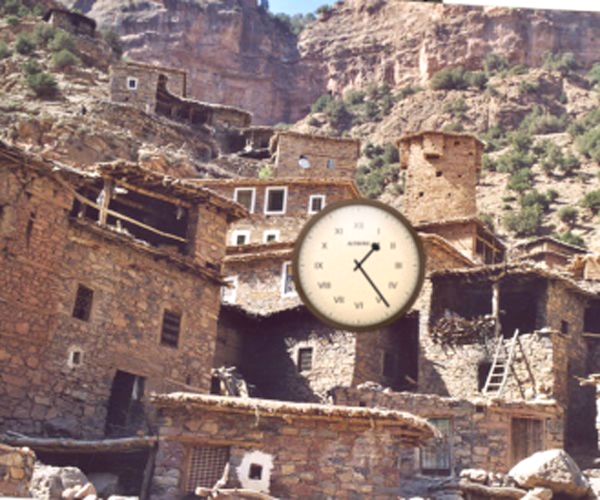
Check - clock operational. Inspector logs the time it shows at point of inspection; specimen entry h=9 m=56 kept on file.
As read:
h=1 m=24
